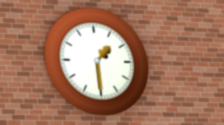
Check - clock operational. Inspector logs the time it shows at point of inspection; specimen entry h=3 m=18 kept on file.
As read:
h=1 m=30
